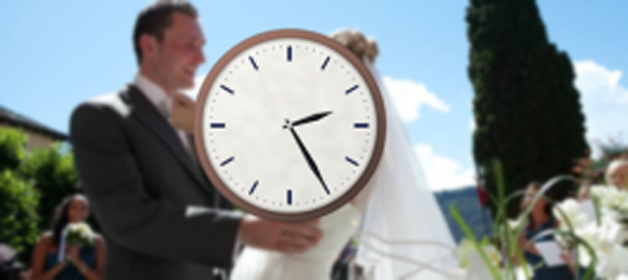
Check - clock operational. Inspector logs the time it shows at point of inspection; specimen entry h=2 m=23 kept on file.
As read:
h=2 m=25
